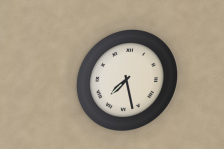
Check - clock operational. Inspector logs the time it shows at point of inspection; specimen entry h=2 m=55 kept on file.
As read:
h=7 m=27
